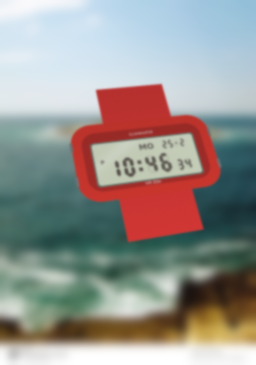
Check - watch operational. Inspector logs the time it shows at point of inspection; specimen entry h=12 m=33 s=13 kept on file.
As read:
h=10 m=46 s=34
